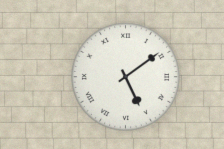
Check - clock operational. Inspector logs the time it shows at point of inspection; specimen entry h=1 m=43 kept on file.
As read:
h=5 m=9
